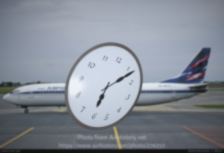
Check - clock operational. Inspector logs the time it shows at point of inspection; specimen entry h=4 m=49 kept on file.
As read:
h=6 m=7
